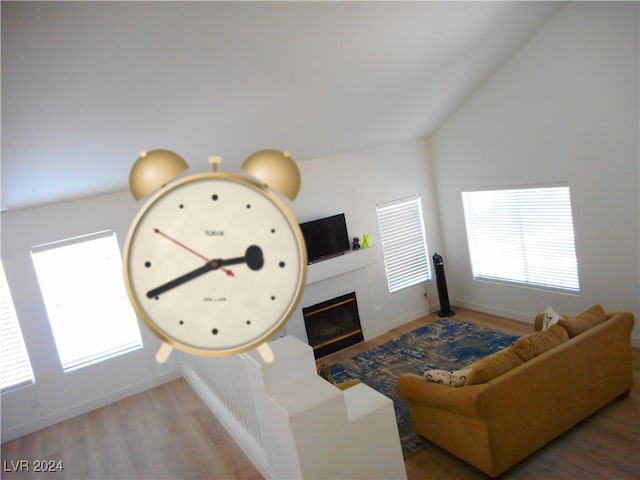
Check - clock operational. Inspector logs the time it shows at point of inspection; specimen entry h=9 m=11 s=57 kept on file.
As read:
h=2 m=40 s=50
